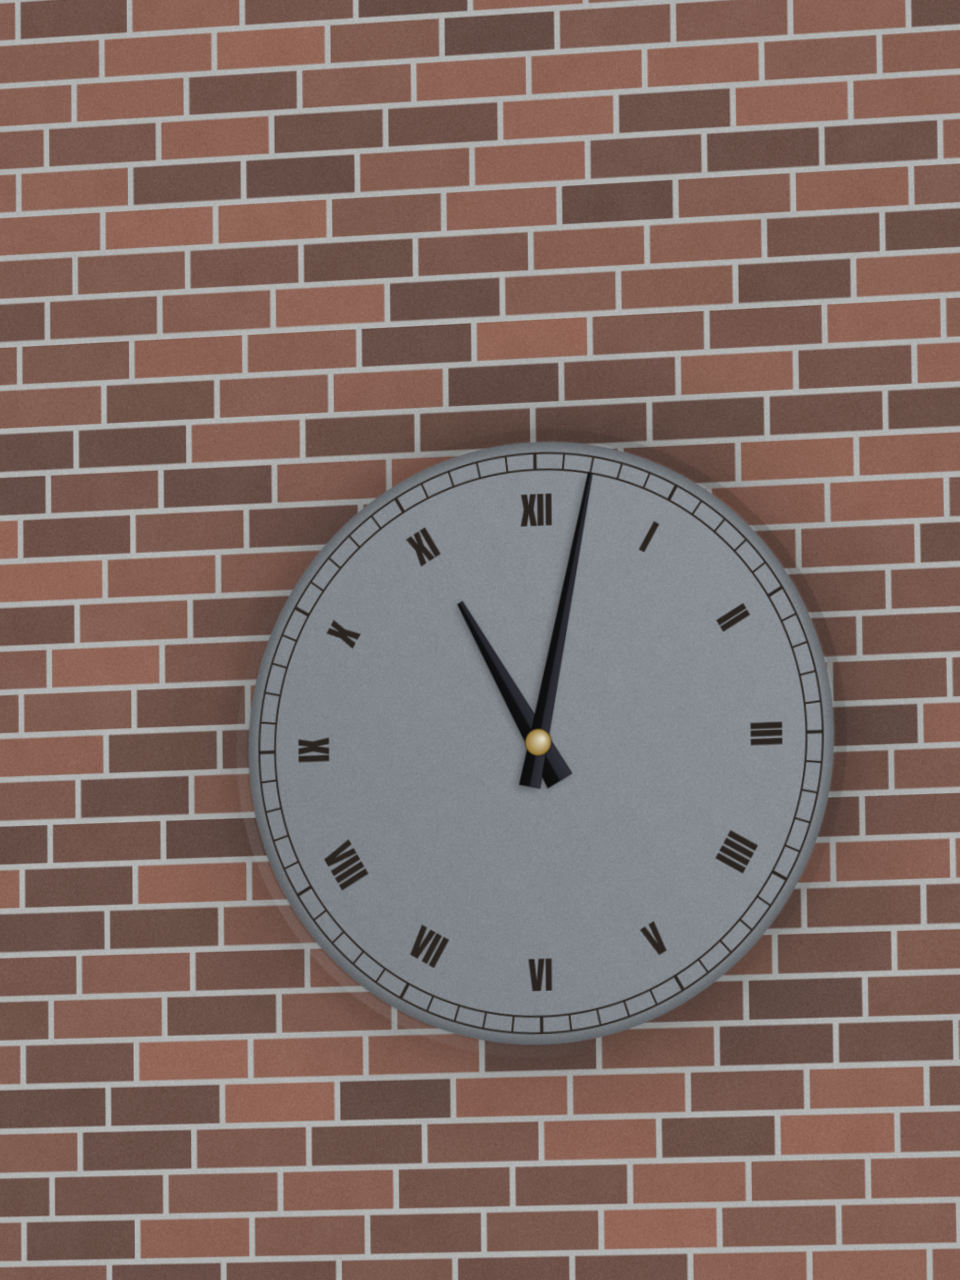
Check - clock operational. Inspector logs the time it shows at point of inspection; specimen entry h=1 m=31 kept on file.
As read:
h=11 m=2
